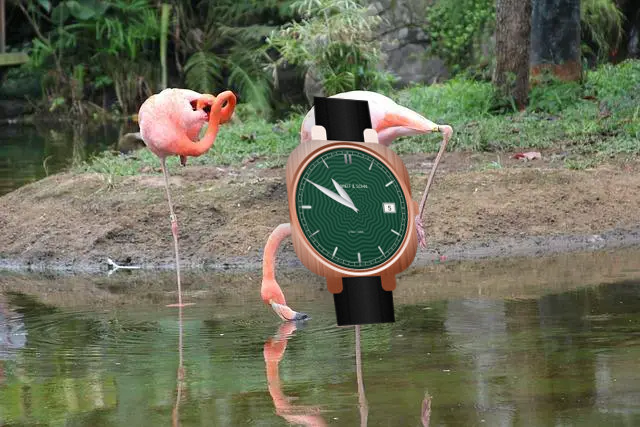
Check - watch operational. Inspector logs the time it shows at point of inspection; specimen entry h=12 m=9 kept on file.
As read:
h=10 m=50
